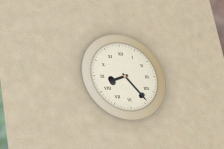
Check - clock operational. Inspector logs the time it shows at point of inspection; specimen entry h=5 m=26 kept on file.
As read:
h=8 m=24
